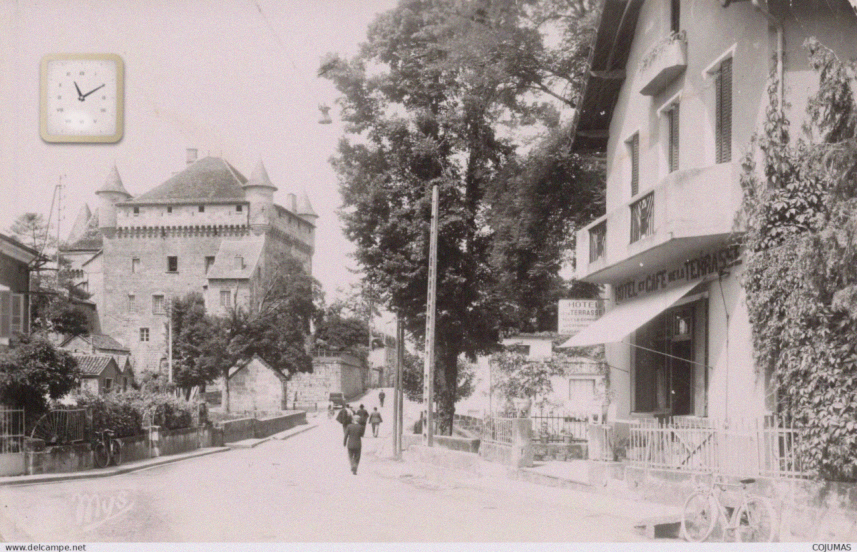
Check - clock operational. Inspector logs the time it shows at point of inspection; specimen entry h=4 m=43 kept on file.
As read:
h=11 m=10
